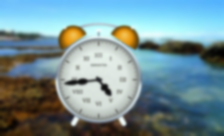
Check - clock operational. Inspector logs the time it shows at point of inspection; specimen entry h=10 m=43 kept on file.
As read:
h=4 m=44
